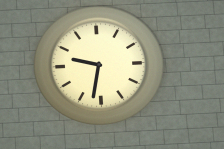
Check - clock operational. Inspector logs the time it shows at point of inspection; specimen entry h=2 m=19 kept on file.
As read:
h=9 m=32
